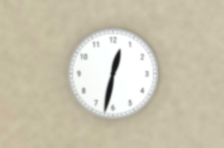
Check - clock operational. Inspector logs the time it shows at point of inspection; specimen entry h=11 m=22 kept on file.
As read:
h=12 m=32
